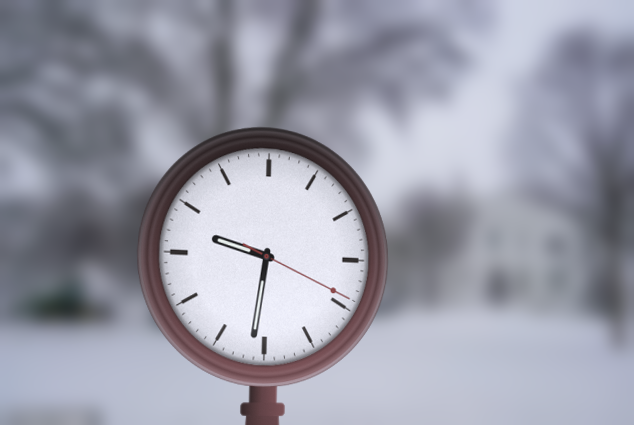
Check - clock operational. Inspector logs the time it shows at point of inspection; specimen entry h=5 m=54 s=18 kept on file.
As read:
h=9 m=31 s=19
